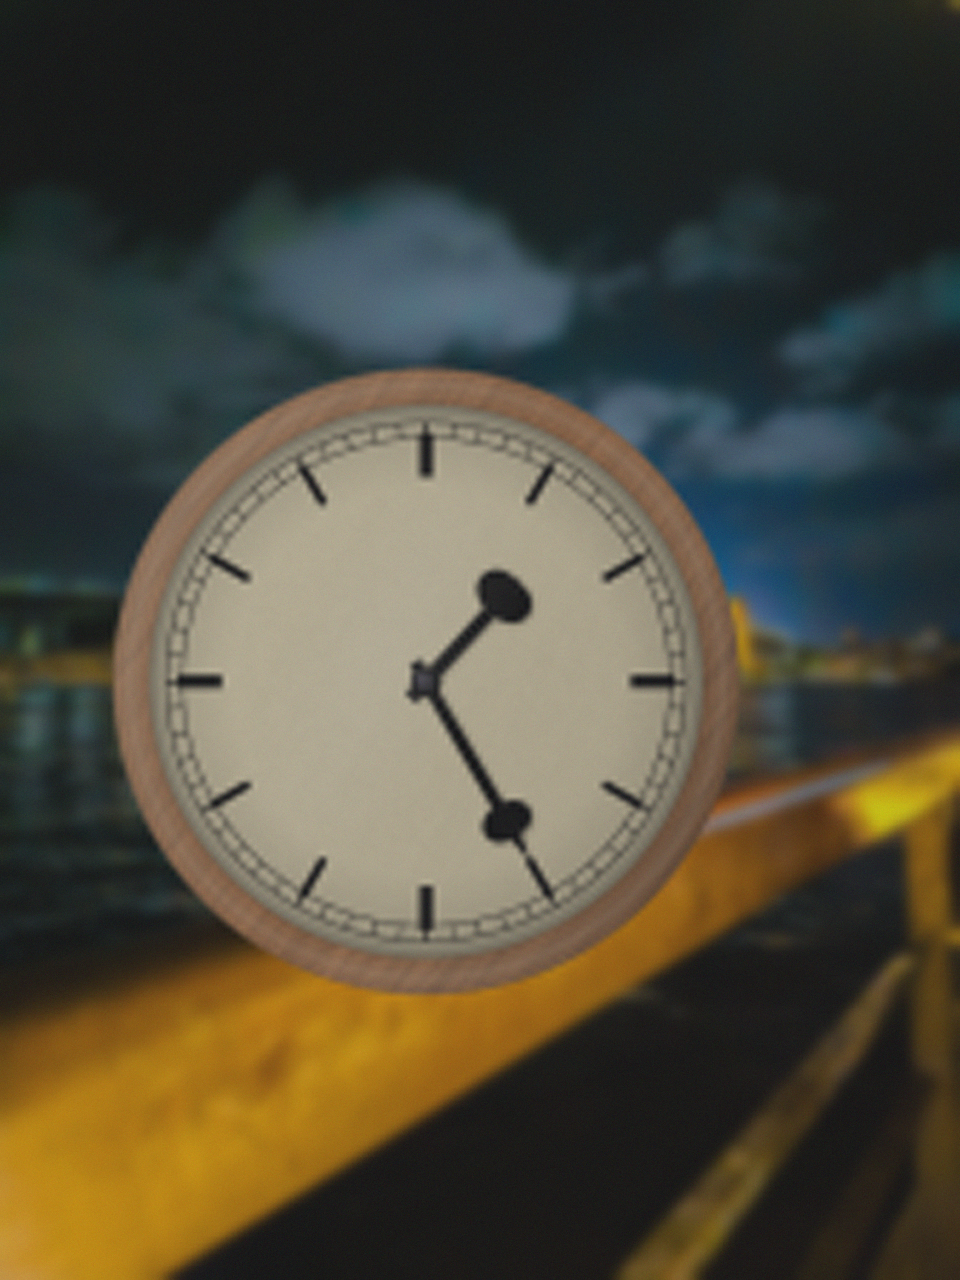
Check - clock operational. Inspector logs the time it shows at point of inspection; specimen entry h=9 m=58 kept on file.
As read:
h=1 m=25
